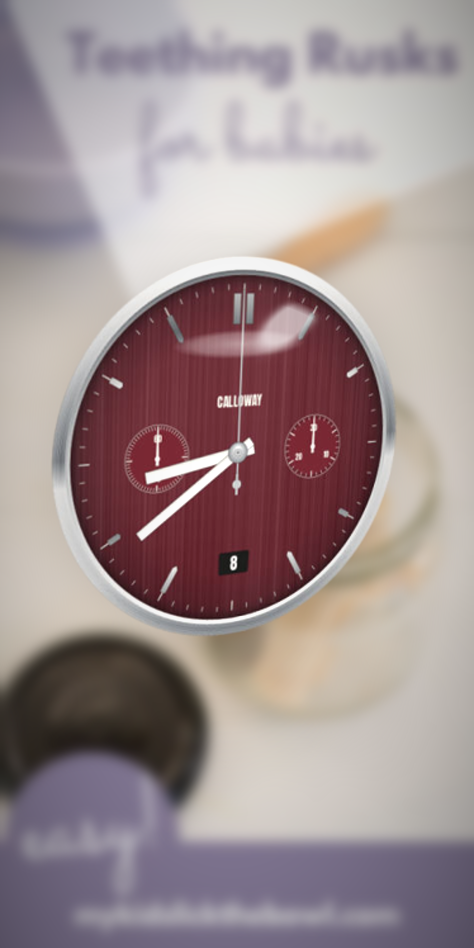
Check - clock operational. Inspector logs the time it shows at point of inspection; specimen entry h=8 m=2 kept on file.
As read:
h=8 m=39
